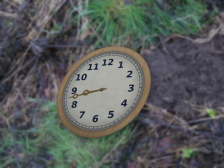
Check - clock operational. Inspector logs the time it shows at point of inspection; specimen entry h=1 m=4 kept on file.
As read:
h=8 m=43
